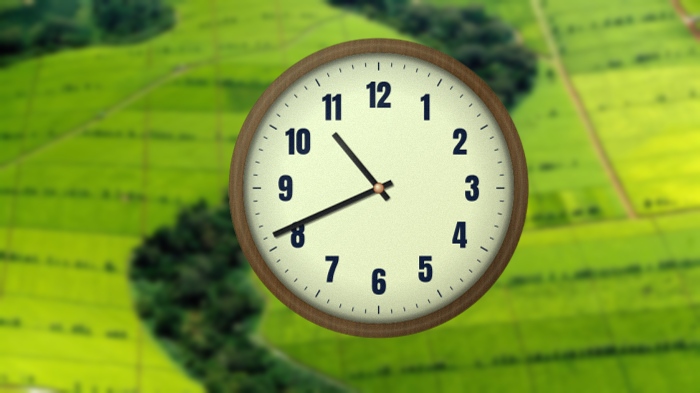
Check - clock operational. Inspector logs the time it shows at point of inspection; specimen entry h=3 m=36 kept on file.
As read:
h=10 m=41
